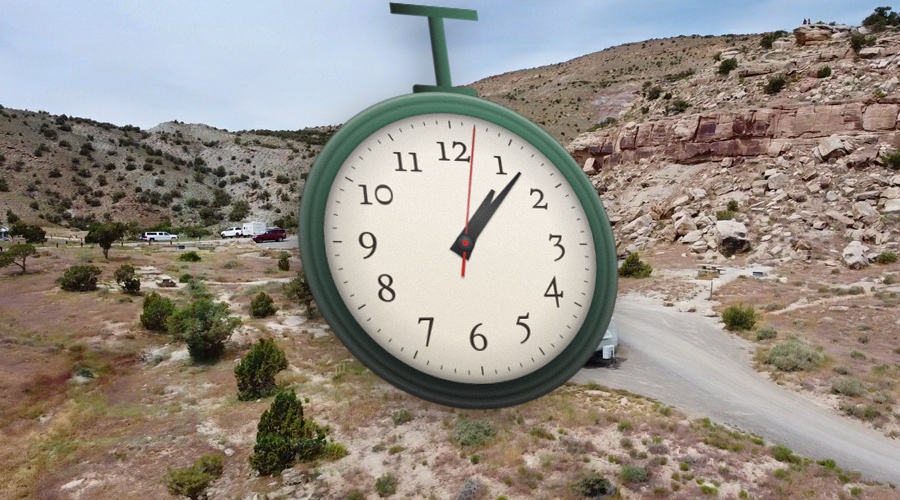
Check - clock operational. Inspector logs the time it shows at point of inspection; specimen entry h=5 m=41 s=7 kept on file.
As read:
h=1 m=7 s=2
